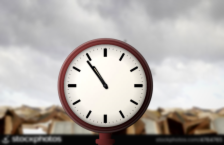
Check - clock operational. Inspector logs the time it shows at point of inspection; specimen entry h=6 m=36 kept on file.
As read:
h=10 m=54
